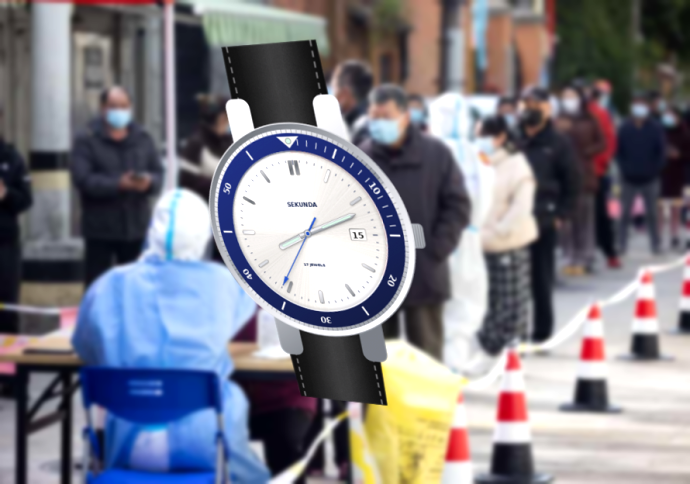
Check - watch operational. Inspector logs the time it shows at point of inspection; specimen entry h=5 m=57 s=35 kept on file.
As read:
h=8 m=11 s=36
